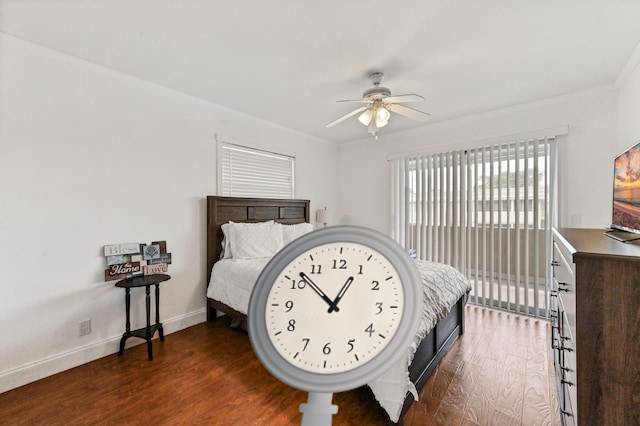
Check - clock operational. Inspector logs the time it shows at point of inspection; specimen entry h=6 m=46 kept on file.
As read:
h=12 m=52
